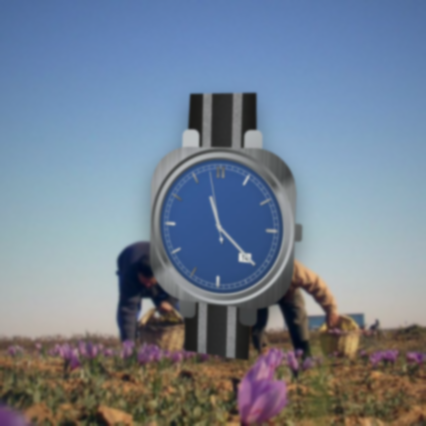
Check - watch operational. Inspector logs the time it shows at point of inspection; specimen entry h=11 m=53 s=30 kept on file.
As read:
h=11 m=21 s=58
